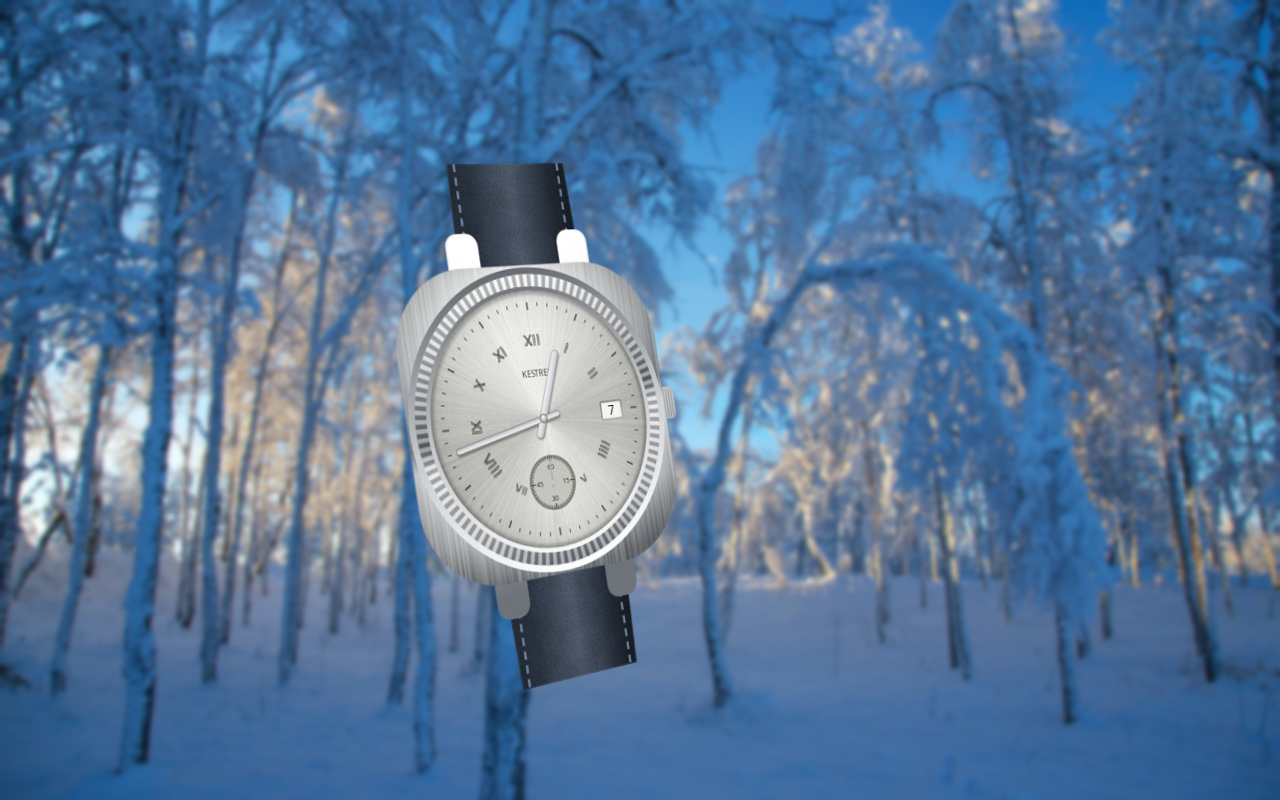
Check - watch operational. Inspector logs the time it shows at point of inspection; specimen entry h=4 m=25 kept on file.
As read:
h=12 m=43
